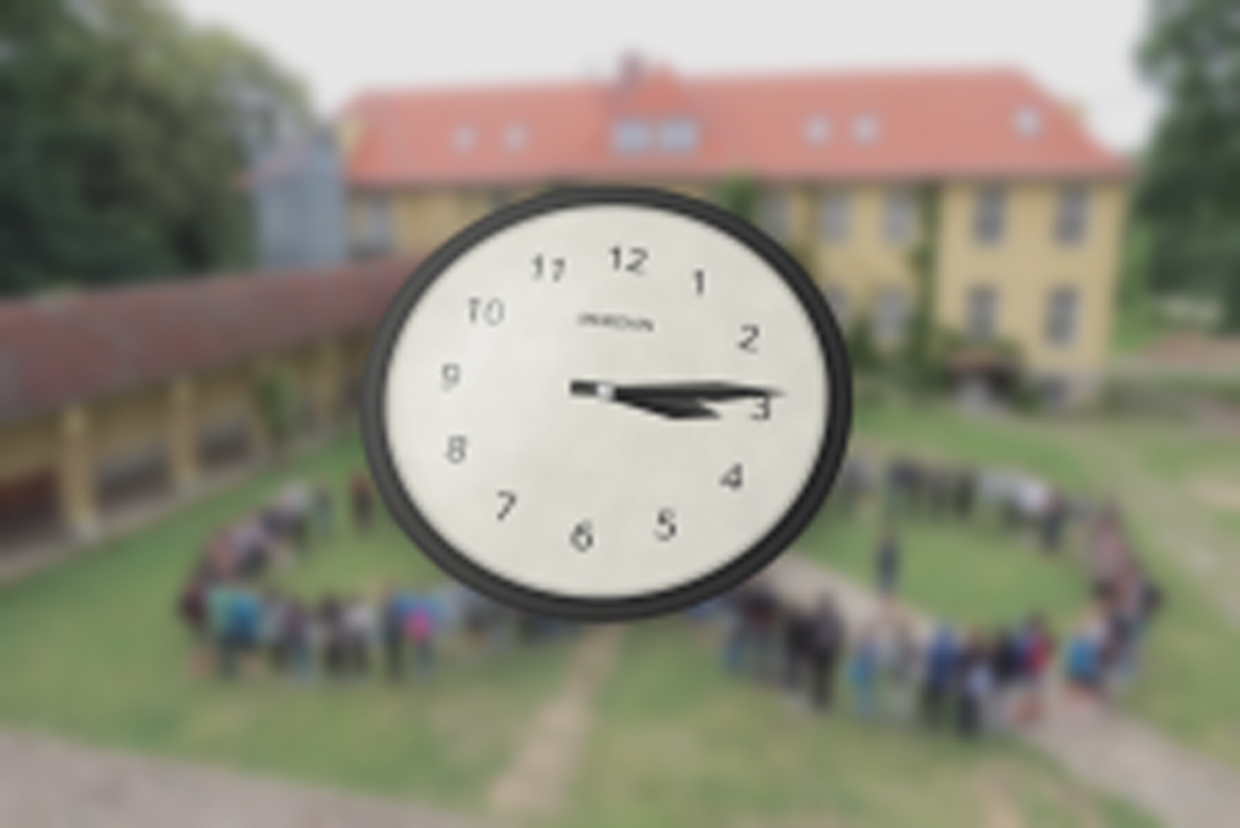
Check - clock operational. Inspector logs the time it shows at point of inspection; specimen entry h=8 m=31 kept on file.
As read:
h=3 m=14
